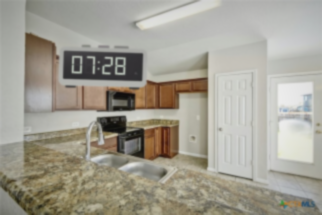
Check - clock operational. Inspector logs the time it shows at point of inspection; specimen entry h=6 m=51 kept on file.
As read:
h=7 m=28
